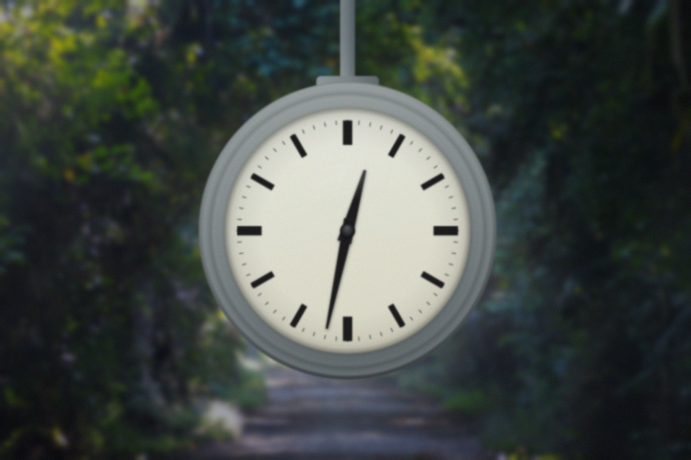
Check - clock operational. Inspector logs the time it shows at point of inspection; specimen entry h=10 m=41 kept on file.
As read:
h=12 m=32
